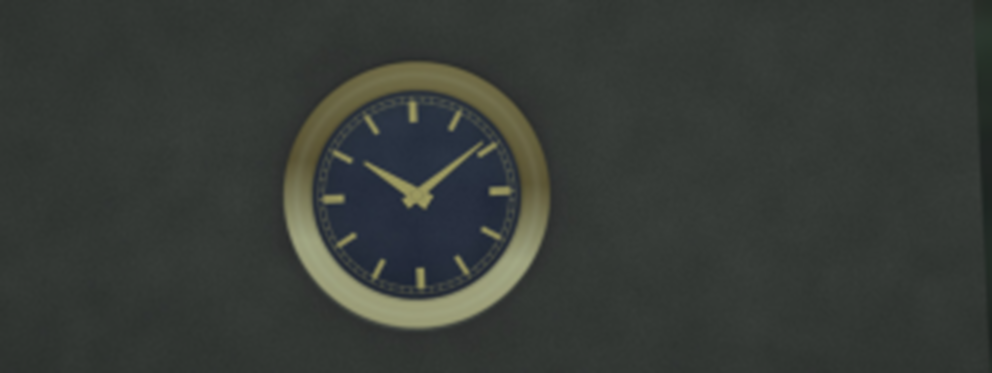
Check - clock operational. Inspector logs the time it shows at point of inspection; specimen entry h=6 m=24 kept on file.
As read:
h=10 m=9
